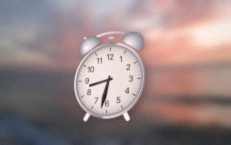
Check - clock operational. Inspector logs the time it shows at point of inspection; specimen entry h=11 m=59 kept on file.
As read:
h=8 m=32
